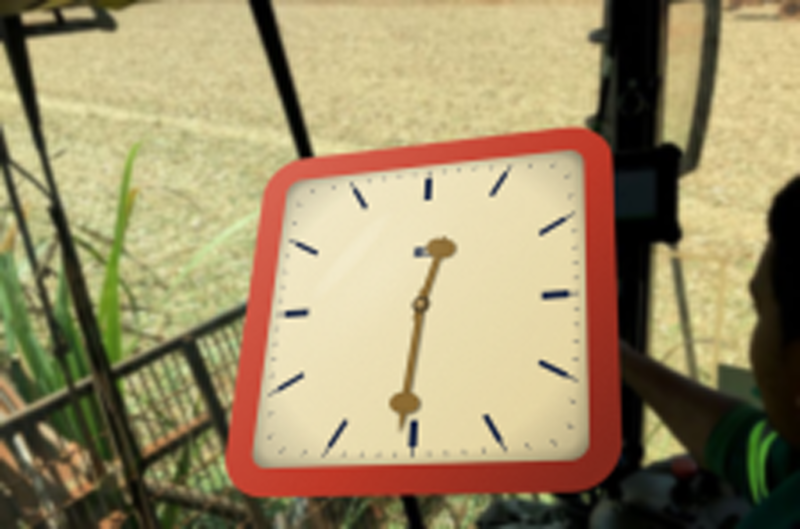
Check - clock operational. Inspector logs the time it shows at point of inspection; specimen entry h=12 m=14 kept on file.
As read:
h=12 m=31
